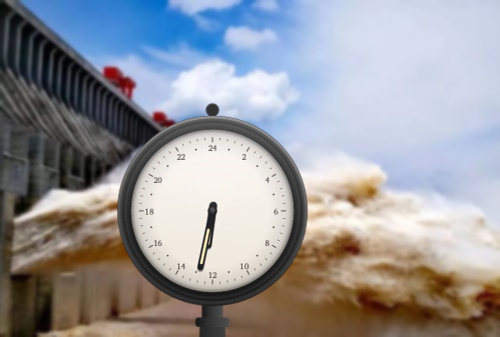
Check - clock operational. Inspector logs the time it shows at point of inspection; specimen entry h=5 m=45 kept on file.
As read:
h=12 m=32
